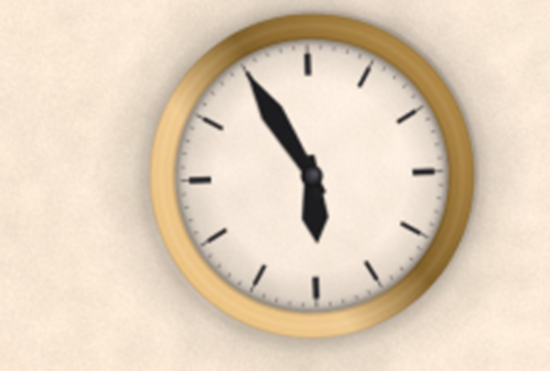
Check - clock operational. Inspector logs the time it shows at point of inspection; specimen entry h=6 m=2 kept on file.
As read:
h=5 m=55
